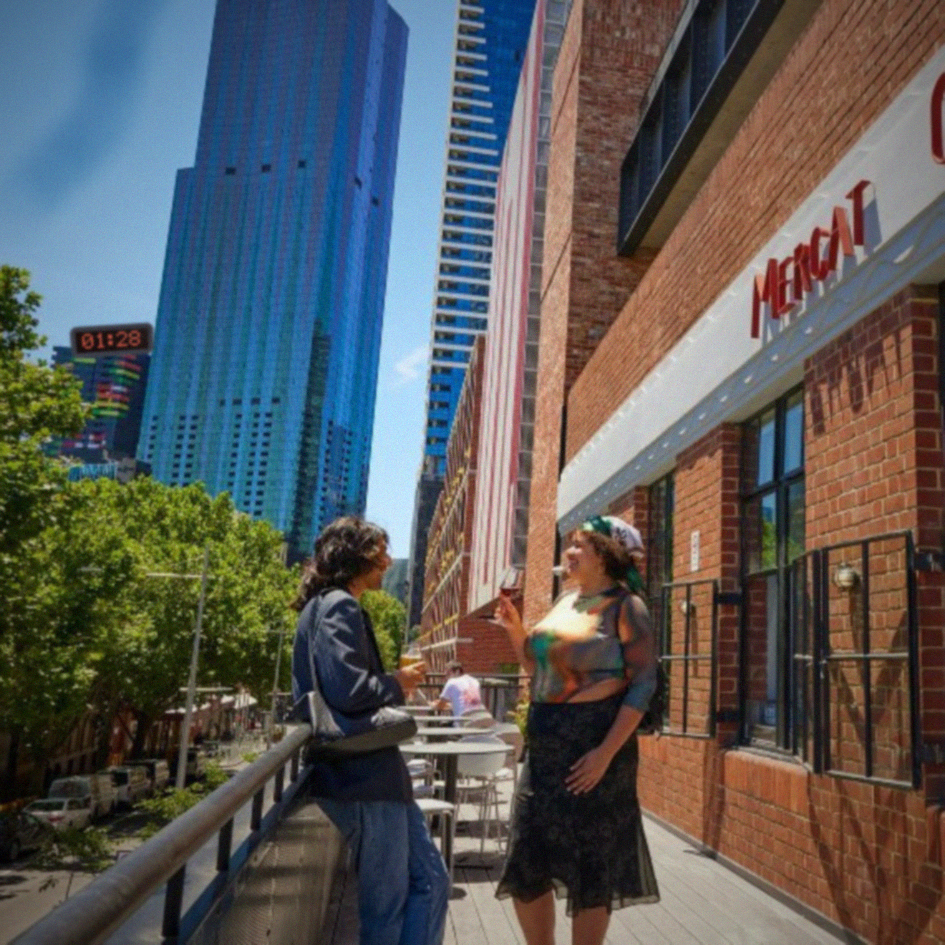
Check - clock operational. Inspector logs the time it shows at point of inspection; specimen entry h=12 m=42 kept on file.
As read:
h=1 m=28
